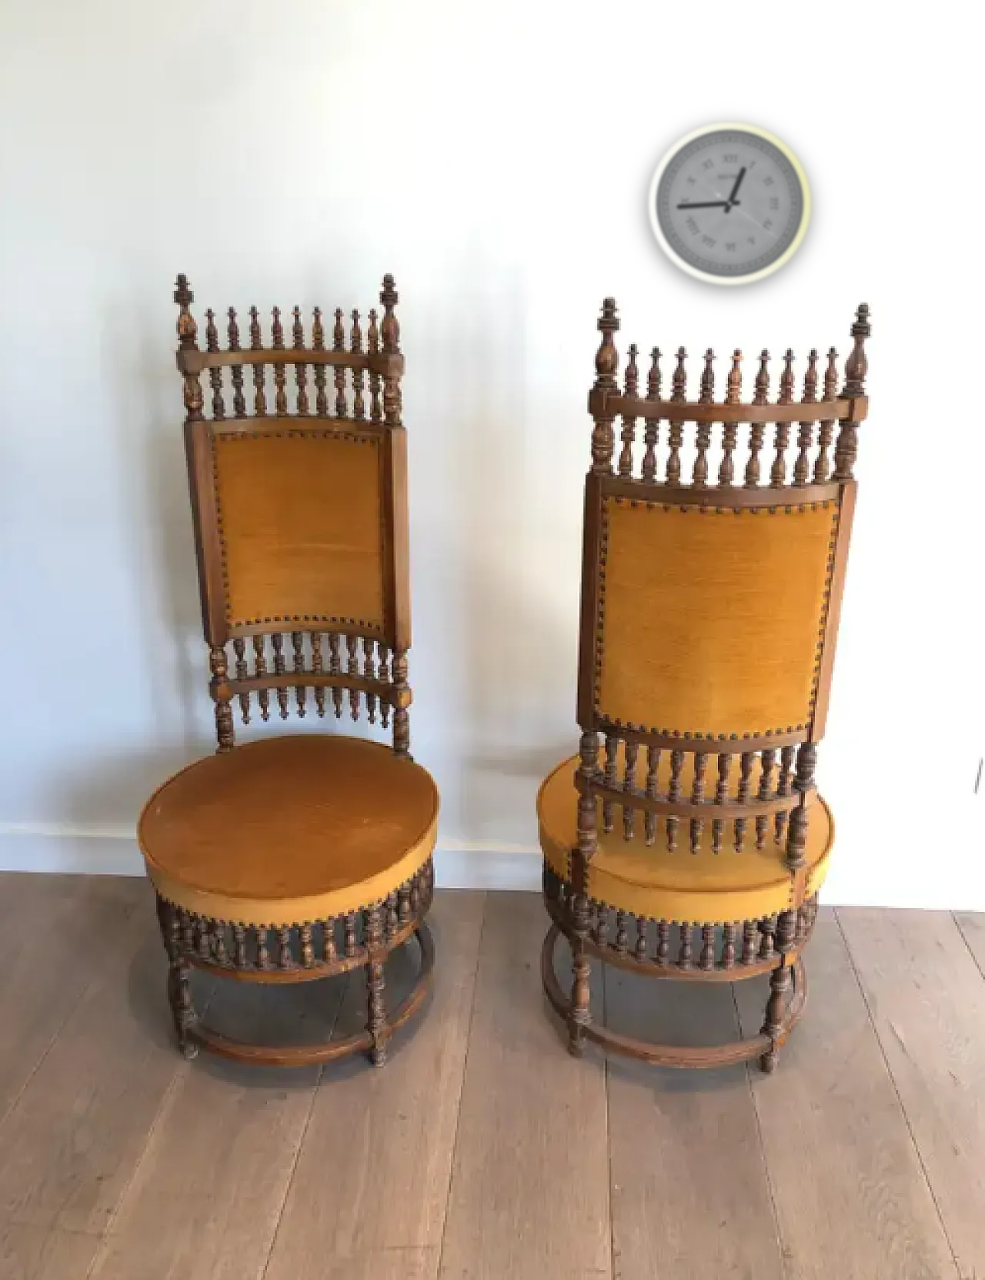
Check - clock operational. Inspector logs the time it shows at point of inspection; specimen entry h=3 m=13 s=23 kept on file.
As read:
h=12 m=44 s=21
